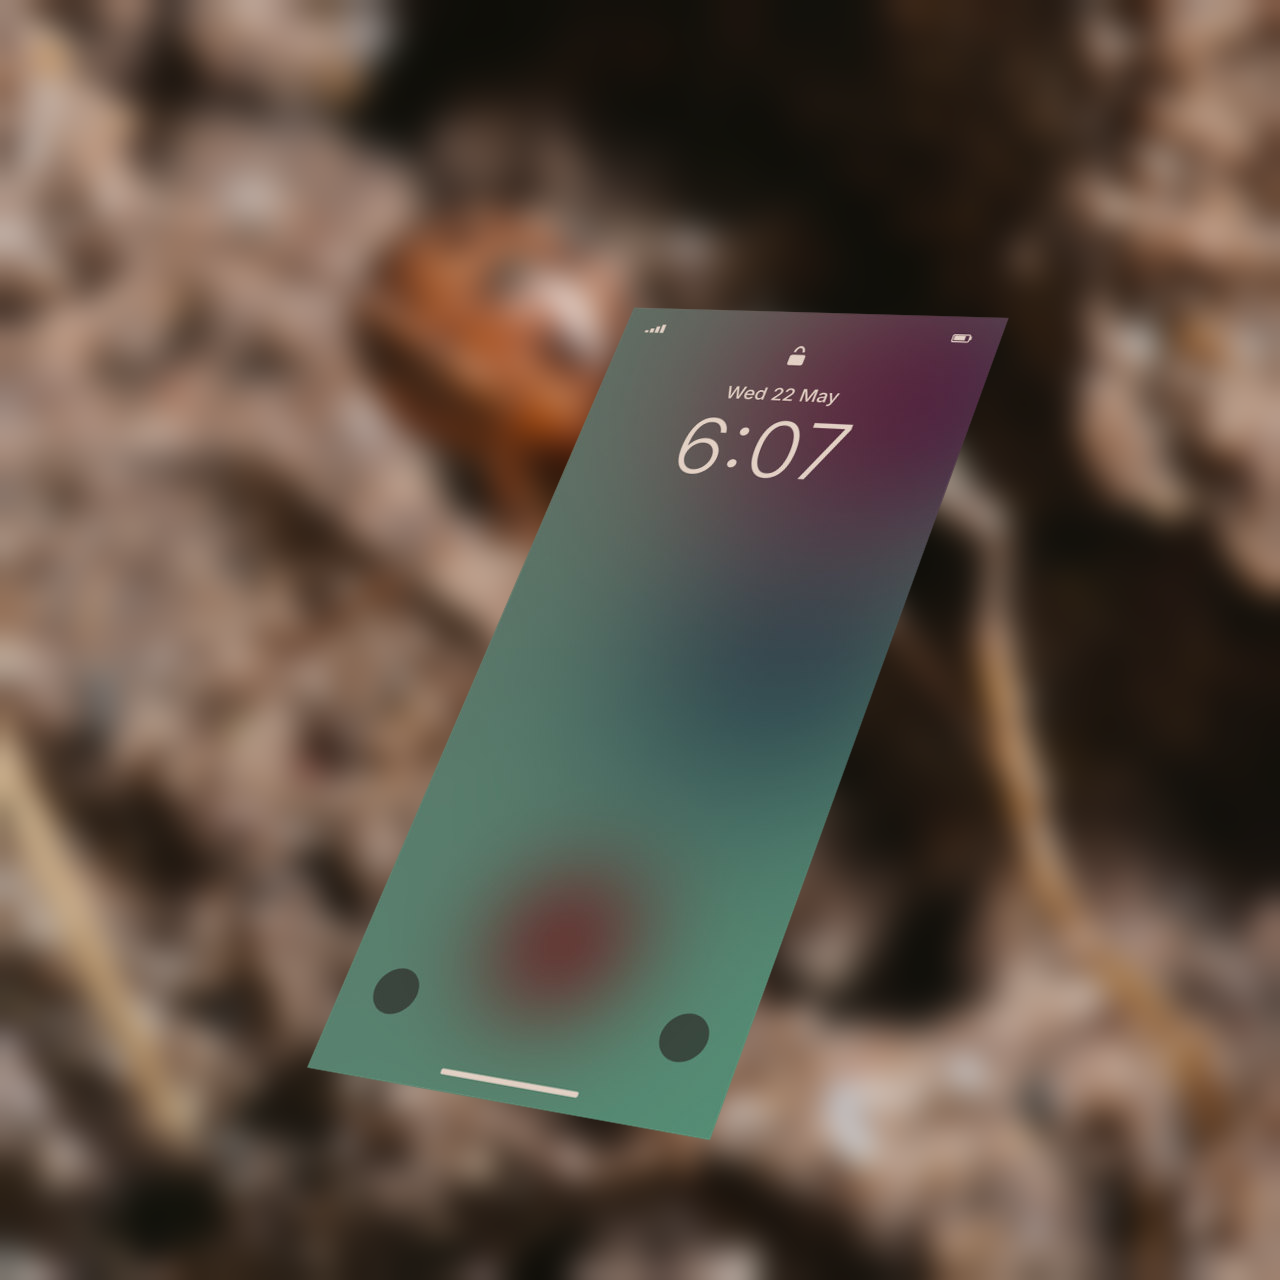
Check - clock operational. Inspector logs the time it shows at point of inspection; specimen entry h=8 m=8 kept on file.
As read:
h=6 m=7
